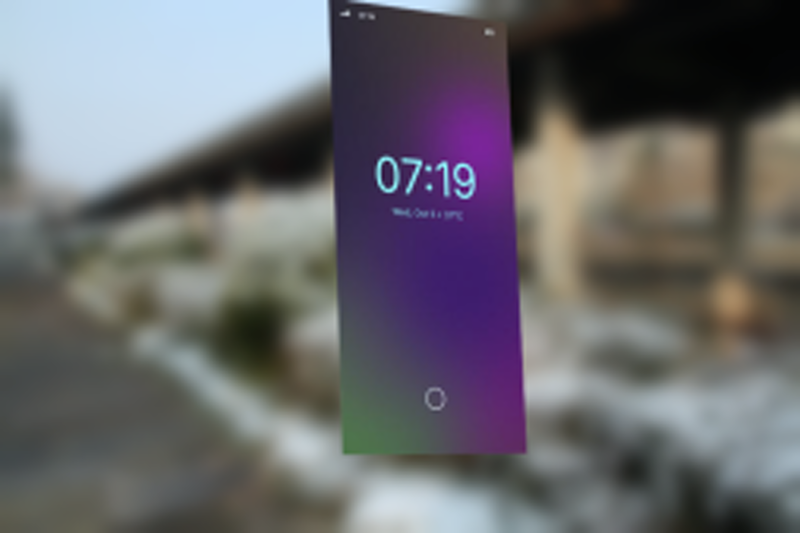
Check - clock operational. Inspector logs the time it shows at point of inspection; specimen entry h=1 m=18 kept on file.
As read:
h=7 m=19
